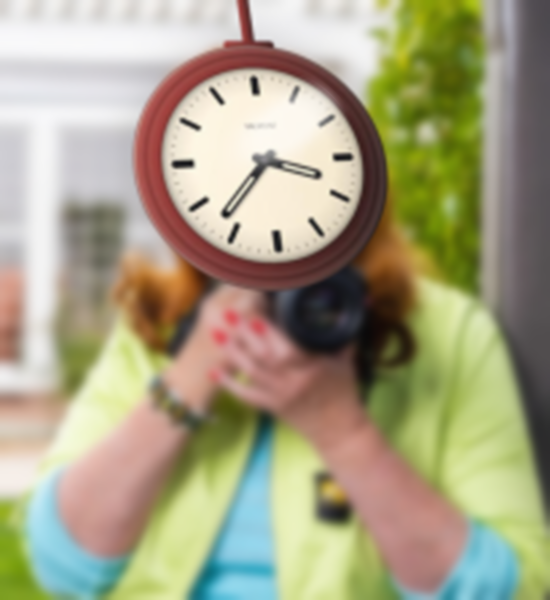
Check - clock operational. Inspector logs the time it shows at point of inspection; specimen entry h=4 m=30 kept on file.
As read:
h=3 m=37
